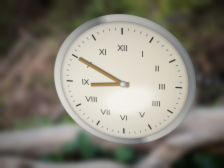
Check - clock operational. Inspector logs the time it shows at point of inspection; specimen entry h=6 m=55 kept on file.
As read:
h=8 m=50
